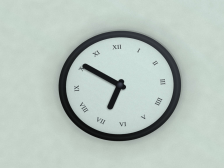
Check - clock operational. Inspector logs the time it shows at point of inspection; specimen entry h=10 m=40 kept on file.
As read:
h=6 m=51
